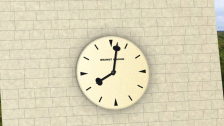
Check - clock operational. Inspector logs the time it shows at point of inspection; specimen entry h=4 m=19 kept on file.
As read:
h=8 m=2
